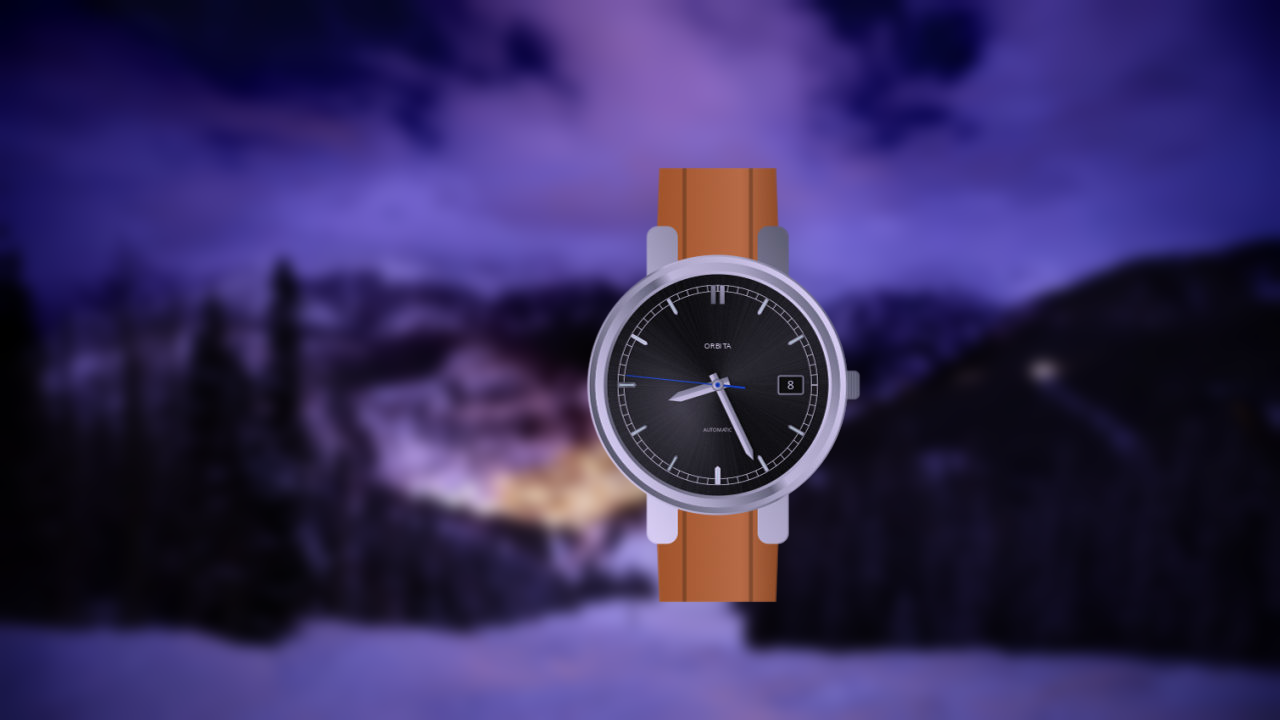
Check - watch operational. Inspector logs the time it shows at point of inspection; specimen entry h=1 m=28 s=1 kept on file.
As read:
h=8 m=25 s=46
